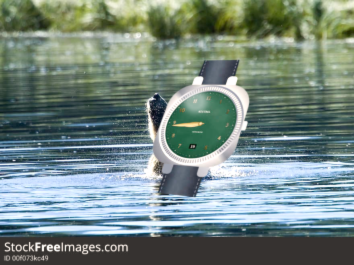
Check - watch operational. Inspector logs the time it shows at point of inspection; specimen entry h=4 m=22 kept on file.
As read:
h=8 m=44
